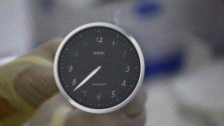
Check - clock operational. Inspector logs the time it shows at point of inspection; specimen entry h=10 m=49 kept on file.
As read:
h=7 m=38
